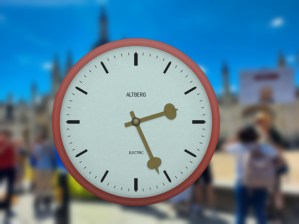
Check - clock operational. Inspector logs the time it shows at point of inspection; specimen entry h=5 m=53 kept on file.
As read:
h=2 m=26
